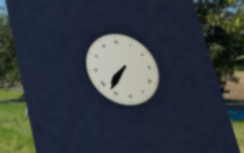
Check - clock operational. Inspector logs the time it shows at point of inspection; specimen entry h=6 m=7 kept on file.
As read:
h=7 m=37
